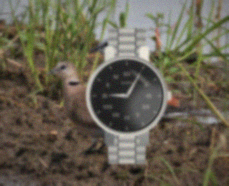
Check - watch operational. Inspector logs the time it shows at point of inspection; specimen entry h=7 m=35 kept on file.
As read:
h=9 m=5
